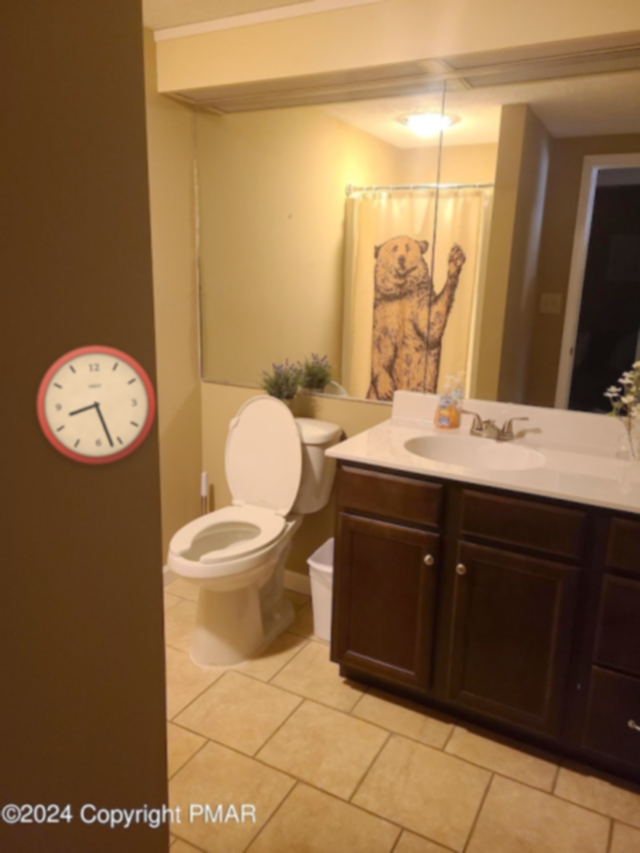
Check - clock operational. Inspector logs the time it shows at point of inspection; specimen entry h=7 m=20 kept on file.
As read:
h=8 m=27
